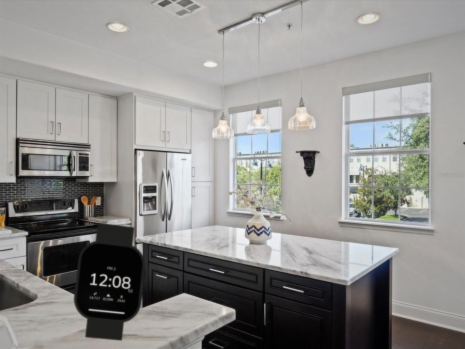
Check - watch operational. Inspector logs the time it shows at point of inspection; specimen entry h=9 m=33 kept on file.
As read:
h=12 m=8
